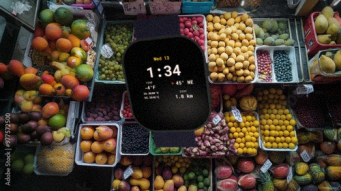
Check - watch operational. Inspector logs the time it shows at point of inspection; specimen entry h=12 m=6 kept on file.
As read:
h=1 m=34
